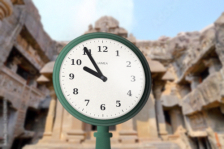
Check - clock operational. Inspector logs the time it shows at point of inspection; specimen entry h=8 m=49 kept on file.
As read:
h=9 m=55
